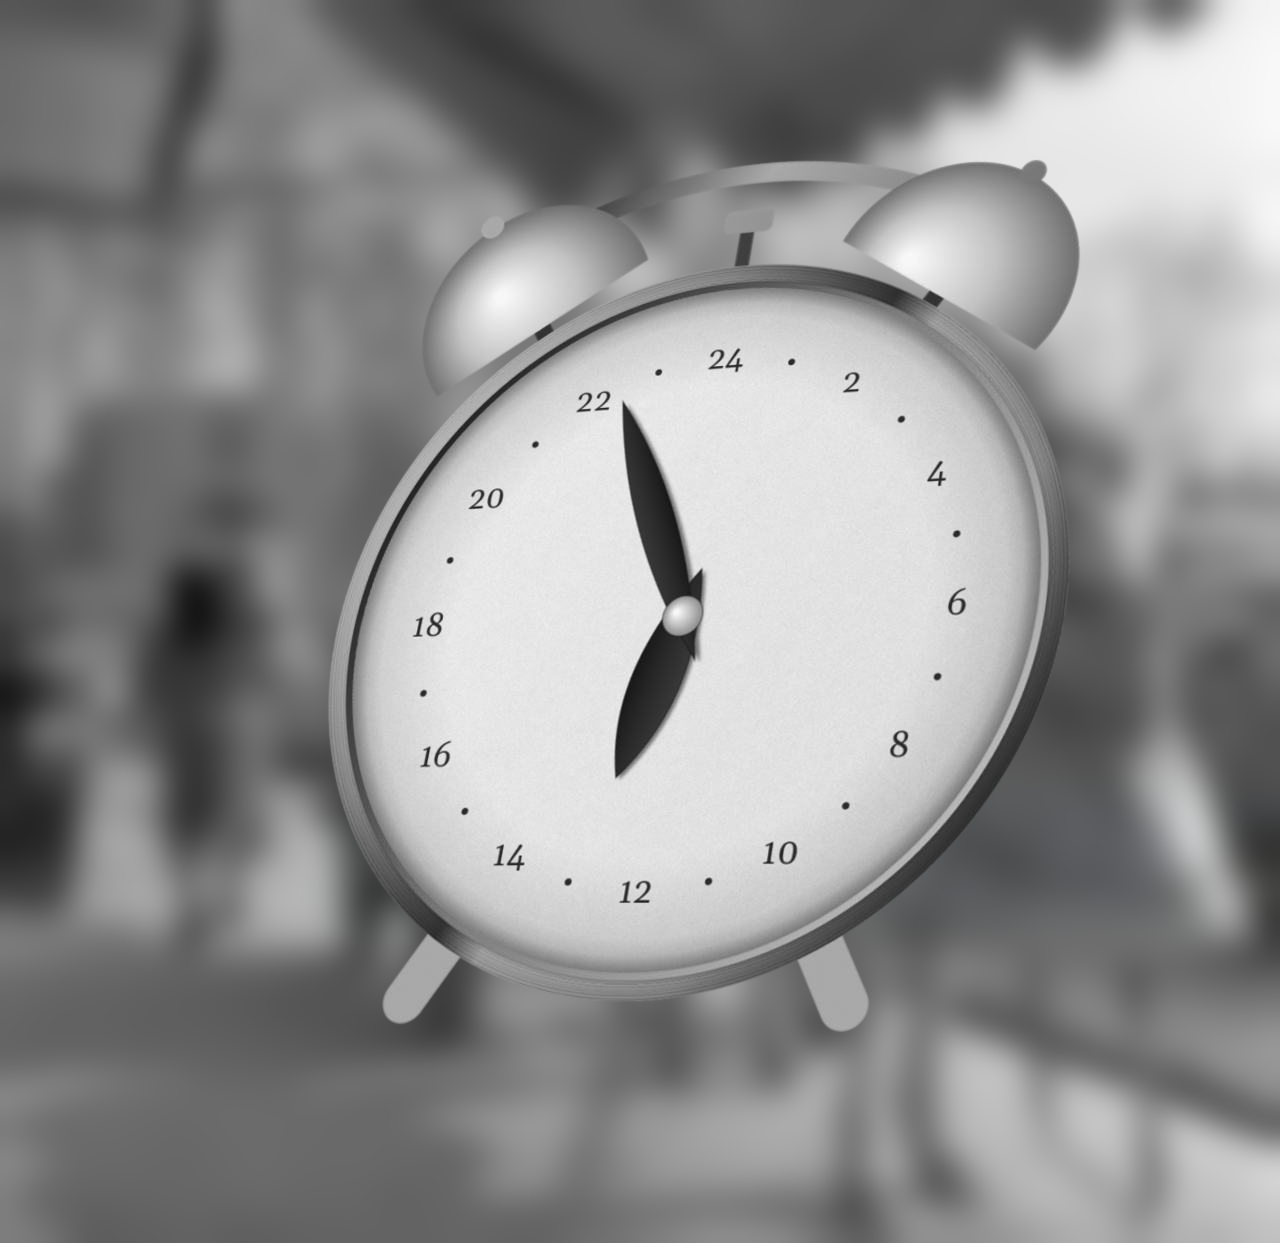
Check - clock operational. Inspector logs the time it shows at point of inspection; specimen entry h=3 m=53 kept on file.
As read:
h=12 m=56
